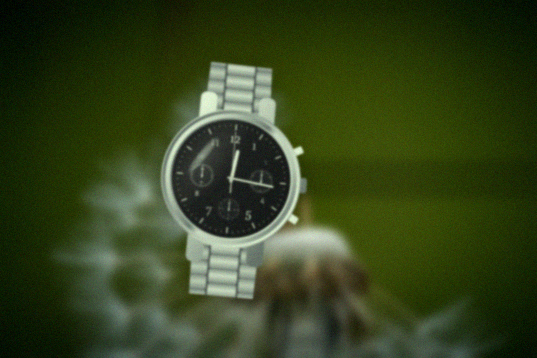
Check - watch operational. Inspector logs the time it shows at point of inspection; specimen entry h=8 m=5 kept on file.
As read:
h=12 m=16
